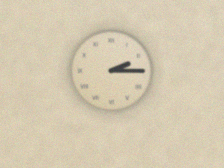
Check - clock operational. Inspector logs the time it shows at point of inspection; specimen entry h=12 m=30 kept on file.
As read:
h=2 m=15
